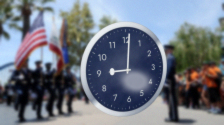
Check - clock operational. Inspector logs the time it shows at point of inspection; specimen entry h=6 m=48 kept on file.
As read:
h=9 m=1
